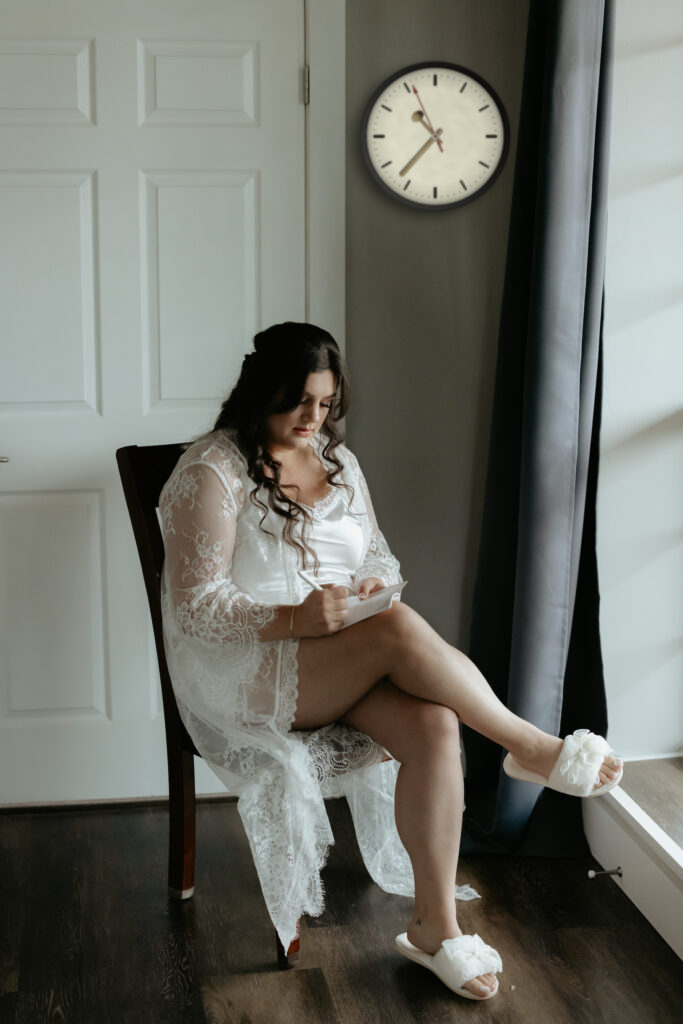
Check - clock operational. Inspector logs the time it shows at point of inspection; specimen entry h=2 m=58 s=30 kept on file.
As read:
h=10 m=36 s=56
